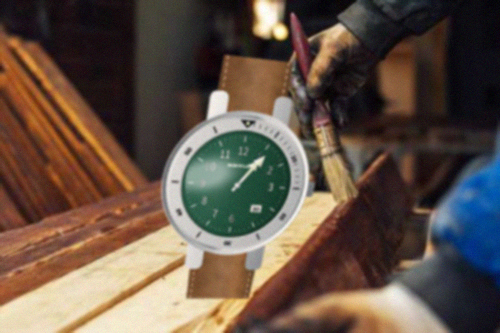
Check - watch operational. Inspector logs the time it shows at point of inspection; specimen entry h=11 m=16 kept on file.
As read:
h=1 m=6
